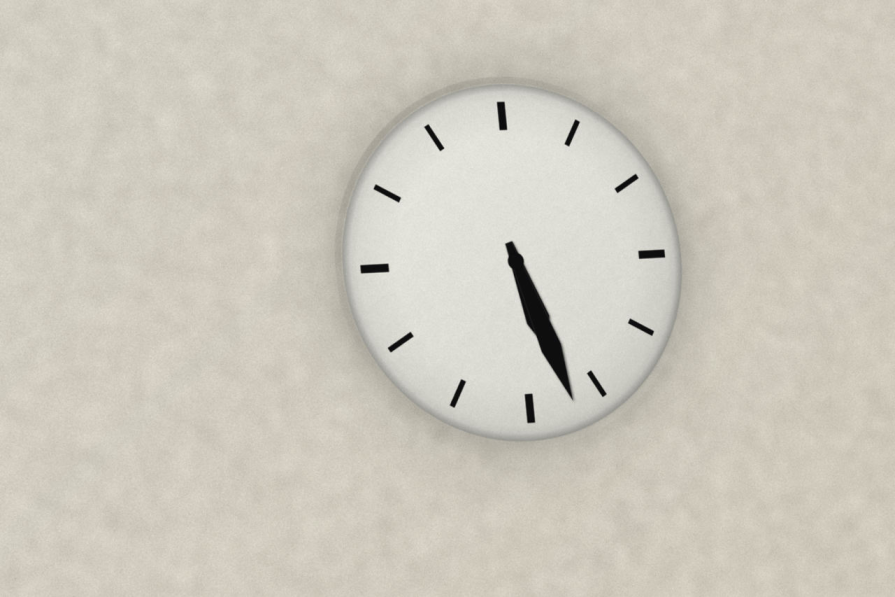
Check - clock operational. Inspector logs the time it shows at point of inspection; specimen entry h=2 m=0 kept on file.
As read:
h=5 m=27
